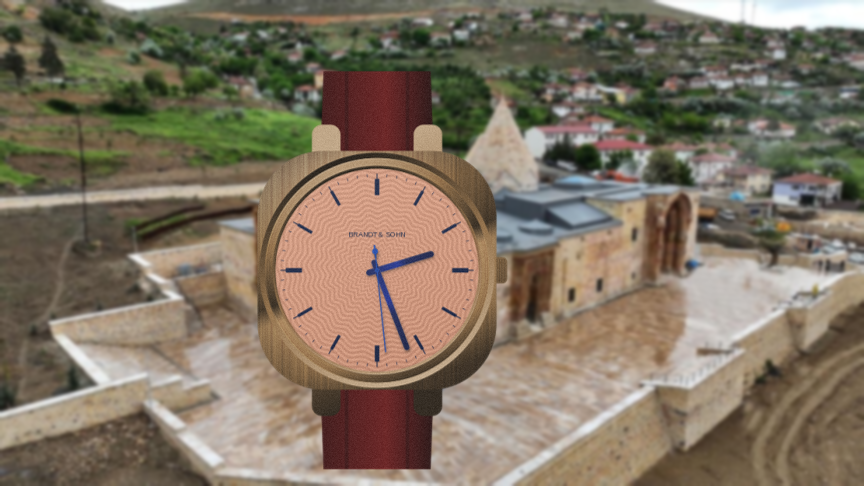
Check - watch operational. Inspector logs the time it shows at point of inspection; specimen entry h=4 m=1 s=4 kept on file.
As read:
h=2 m=26 s=29
